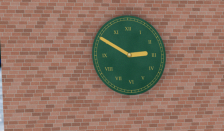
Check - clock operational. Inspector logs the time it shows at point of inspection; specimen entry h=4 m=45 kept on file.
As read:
h=2 m=50
